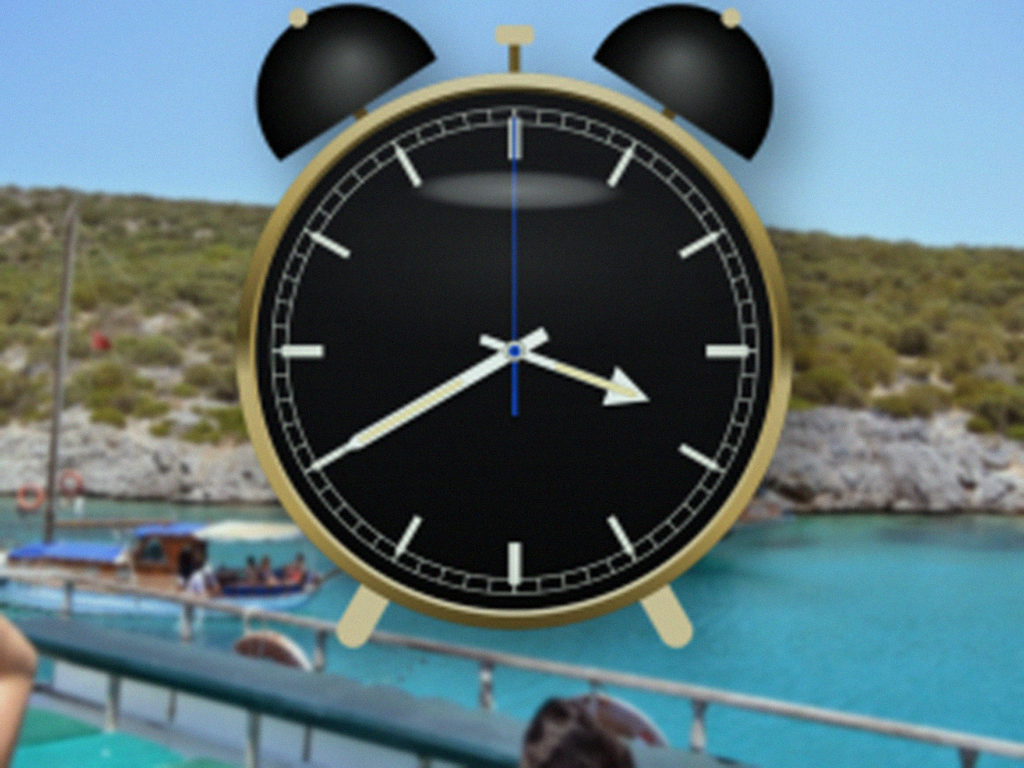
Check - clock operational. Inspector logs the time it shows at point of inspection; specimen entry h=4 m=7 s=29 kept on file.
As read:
h=3 m=40 s=0
